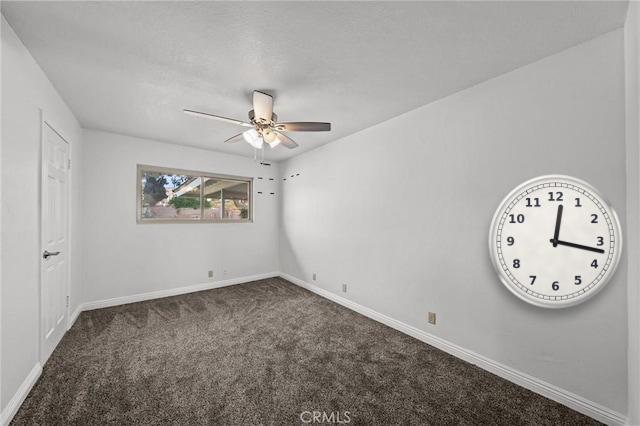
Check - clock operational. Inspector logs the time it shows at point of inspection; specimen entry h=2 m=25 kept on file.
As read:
h=12 m=17
